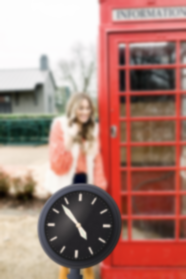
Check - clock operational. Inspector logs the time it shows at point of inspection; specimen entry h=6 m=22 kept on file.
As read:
h=4 m=53
